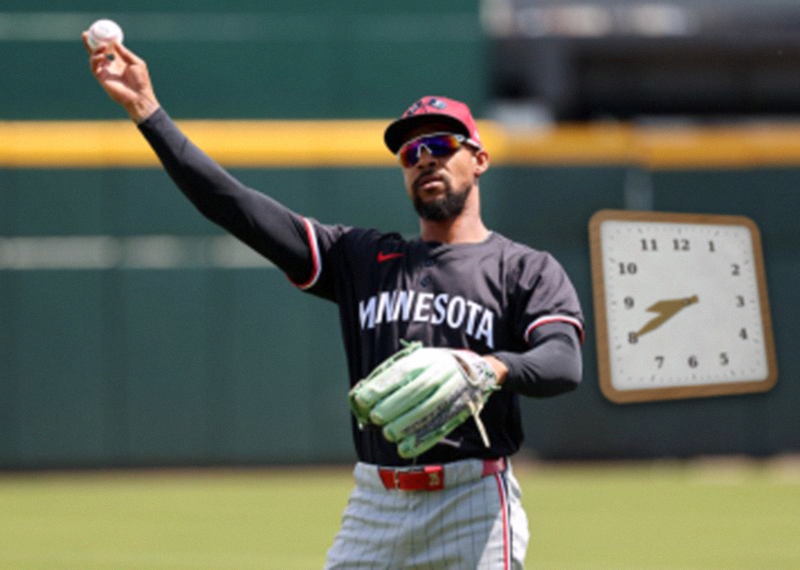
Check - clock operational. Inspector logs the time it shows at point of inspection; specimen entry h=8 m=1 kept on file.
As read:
h=8 m=40
